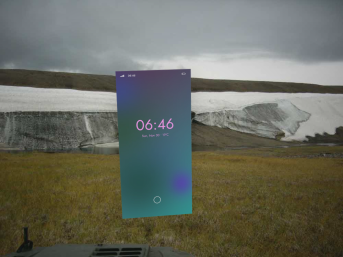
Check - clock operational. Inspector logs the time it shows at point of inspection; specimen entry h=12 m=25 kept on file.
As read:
h=6 m=46
